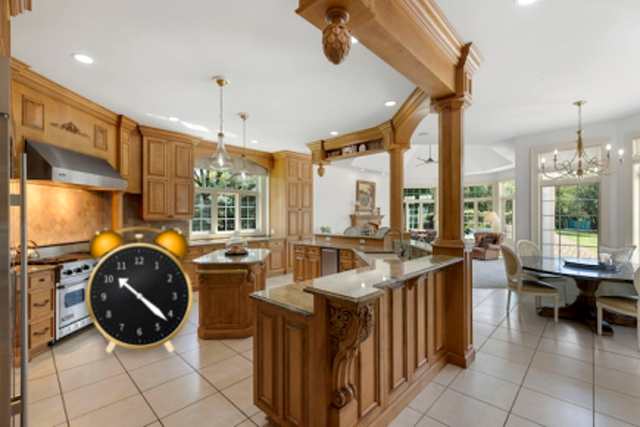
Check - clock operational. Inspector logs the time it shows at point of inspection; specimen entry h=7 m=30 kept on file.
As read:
h=10 m=22
